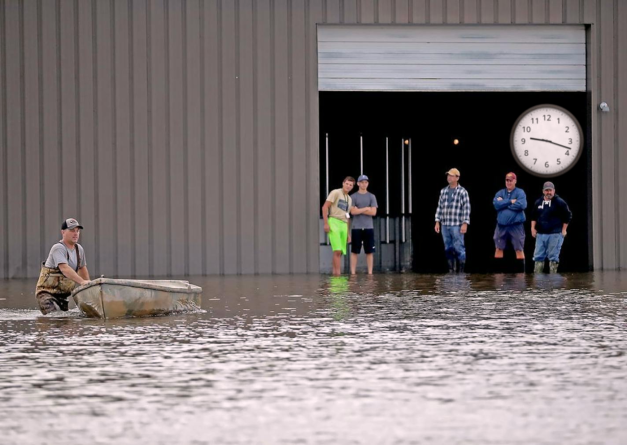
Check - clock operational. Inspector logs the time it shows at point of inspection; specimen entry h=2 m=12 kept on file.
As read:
h=9 m=18
